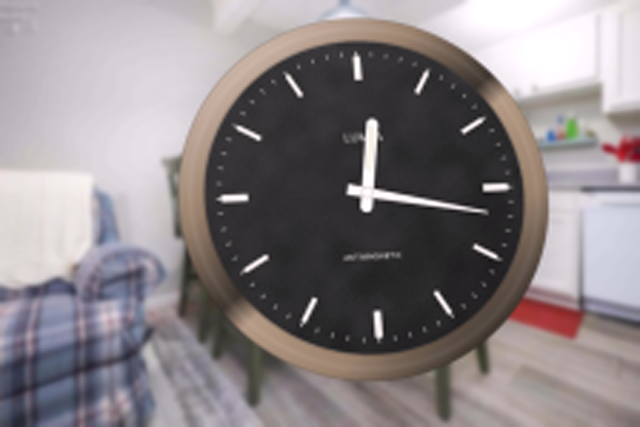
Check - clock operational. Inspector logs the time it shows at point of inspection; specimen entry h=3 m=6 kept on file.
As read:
h=12 m=17
